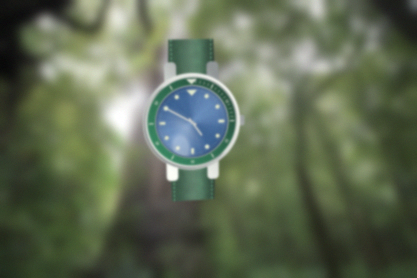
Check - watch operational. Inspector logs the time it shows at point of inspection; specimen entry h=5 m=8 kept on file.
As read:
h=4 m=50
